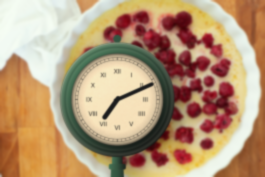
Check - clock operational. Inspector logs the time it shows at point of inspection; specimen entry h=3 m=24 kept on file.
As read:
h=7 m=11
